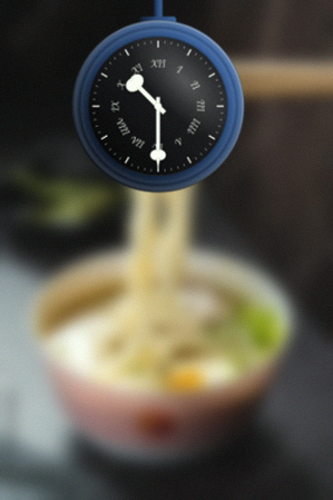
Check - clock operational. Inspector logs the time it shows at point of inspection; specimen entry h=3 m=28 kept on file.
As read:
h=10 m=30
